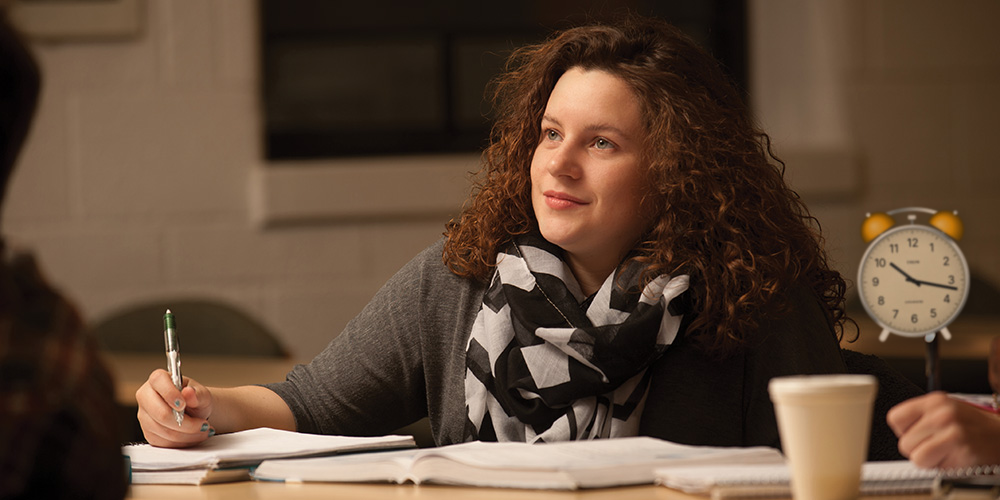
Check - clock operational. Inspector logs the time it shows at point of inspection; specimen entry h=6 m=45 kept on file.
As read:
h=10 m=17
